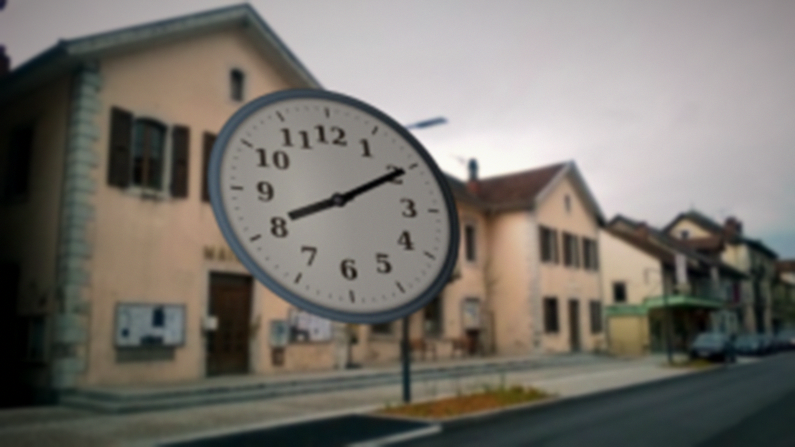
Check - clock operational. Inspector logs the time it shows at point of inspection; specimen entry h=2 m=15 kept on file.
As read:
h=8 m=10
